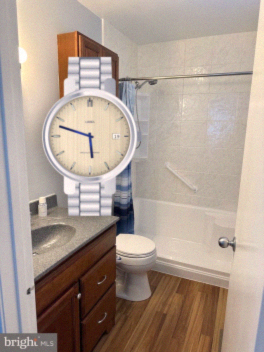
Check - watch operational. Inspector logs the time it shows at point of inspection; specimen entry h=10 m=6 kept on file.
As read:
h=5 m=48
